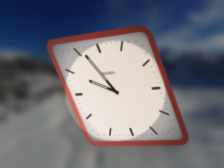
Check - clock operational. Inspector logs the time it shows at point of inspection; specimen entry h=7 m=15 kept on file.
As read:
h=9 m=56
